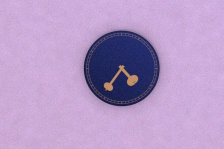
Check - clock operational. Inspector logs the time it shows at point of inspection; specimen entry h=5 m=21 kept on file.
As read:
h=4 m=36
